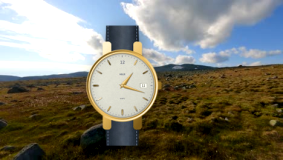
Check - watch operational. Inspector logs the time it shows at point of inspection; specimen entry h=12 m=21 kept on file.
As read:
h=1 m=18
